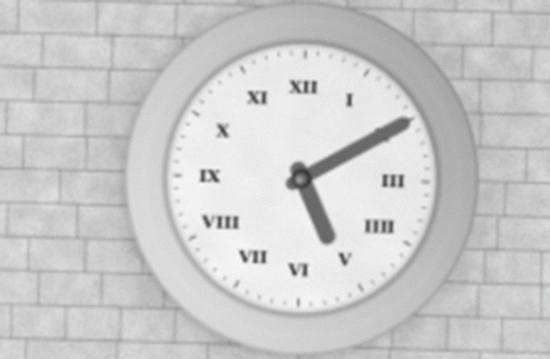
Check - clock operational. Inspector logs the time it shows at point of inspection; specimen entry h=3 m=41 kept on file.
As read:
h=5 m=10
